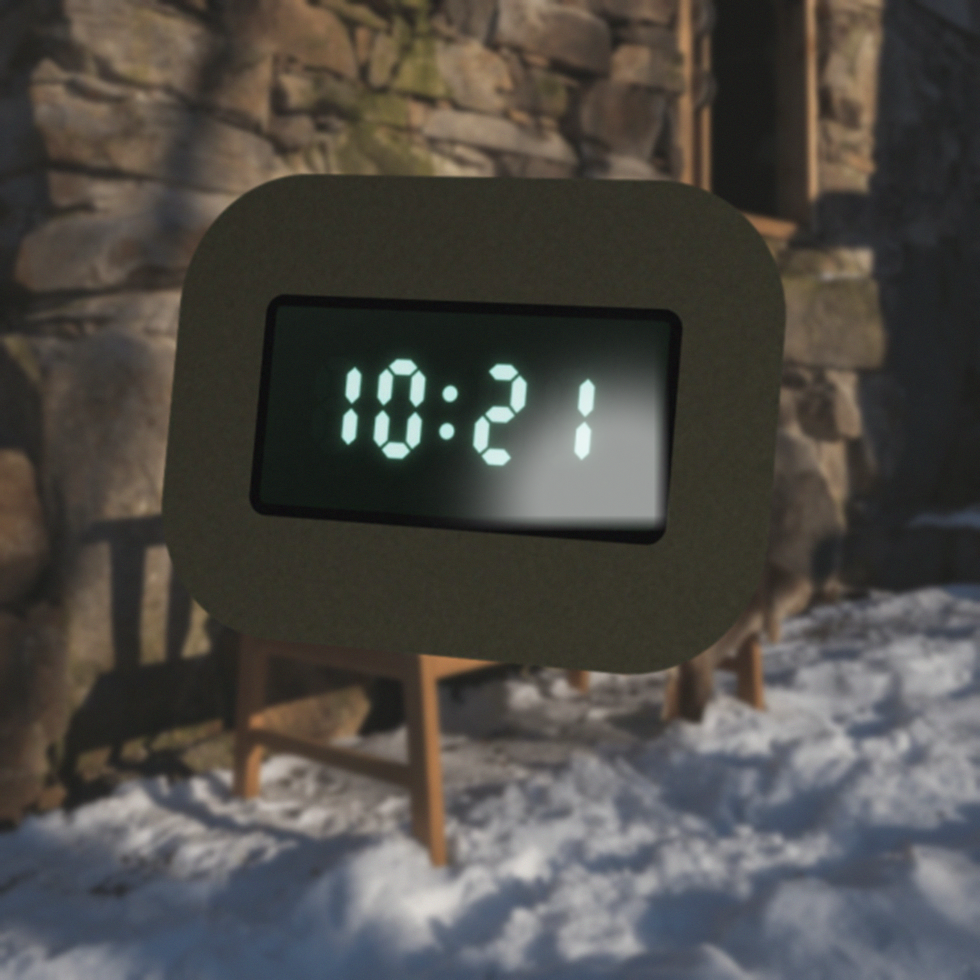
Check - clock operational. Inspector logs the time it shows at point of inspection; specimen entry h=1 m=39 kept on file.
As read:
h=10 m=21
